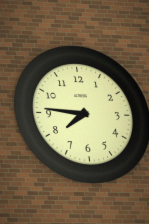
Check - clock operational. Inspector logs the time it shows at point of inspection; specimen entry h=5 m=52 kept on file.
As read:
h=7 m=46
